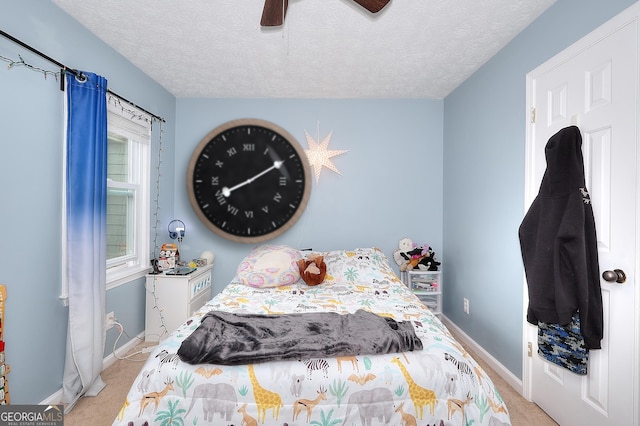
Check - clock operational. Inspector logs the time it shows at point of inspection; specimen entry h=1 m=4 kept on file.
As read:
h=8 m=10
